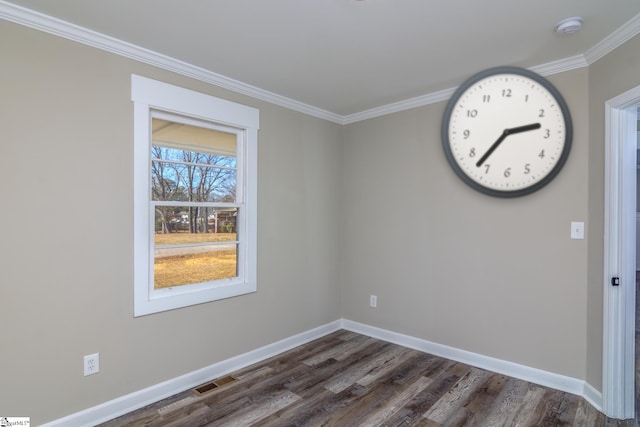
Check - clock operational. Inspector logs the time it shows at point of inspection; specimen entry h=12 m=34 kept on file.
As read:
h=2 m=37
